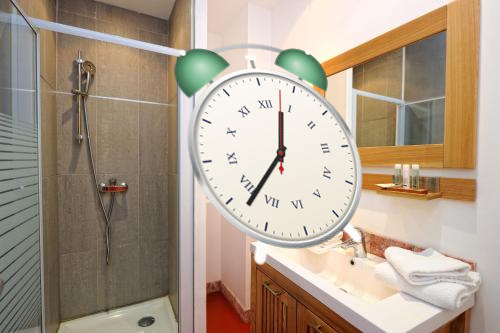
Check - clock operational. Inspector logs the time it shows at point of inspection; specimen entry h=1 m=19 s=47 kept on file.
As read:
h=12 m=38 s=3
